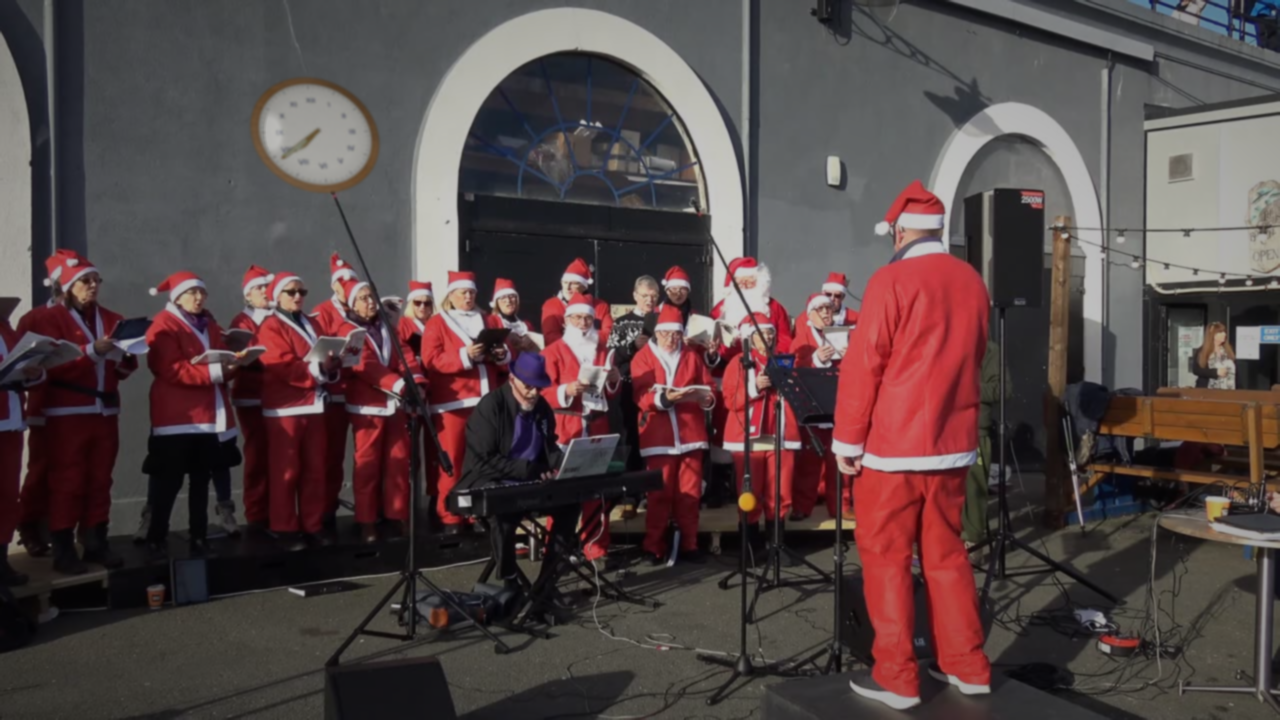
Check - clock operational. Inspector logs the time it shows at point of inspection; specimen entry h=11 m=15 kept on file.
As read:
h=7 m=39
